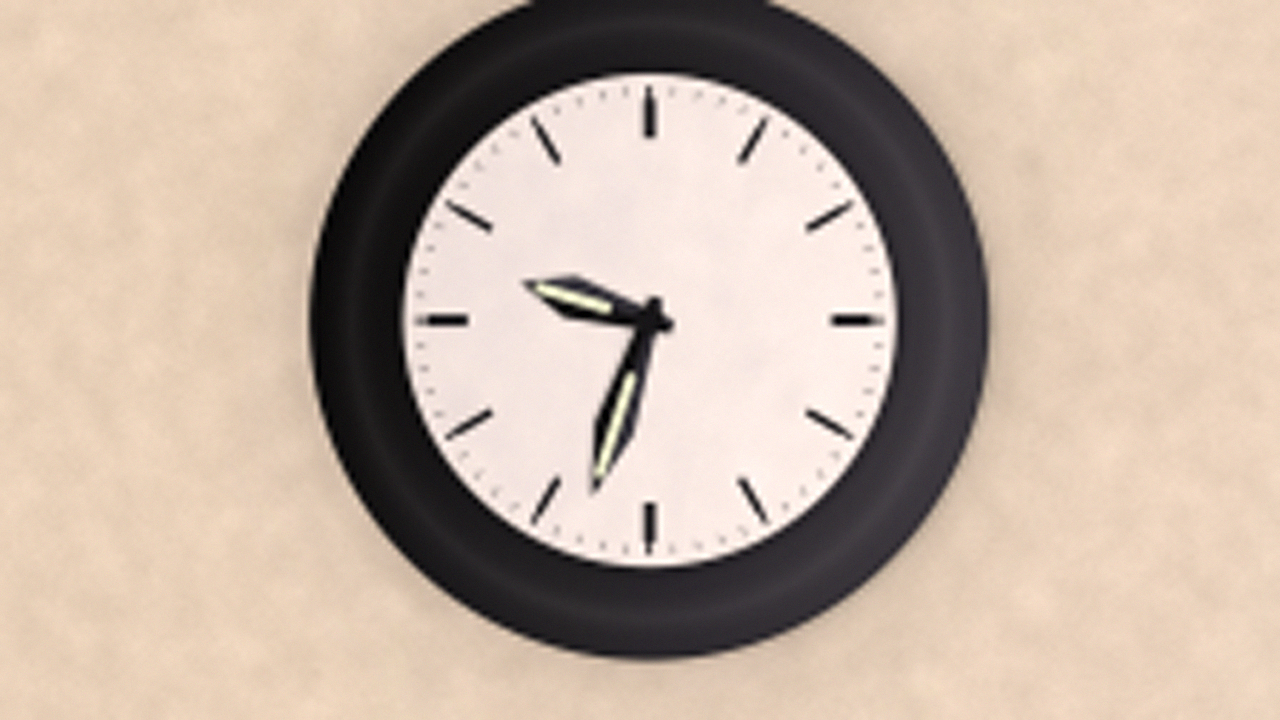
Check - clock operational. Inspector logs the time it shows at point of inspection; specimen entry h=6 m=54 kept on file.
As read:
h=9 m=33
